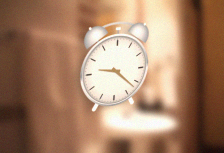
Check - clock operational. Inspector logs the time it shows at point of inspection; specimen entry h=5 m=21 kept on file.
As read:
h=9 m=22
